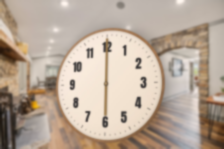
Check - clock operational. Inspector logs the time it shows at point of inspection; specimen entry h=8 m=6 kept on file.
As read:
h=6 m=0
